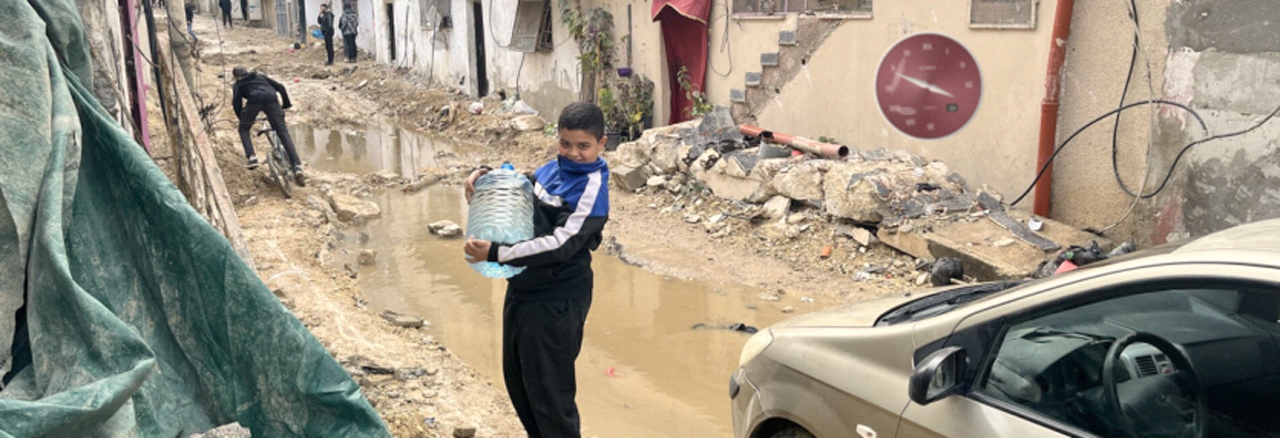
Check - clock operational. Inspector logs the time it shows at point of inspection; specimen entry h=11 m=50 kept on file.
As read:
h=3 m=49
